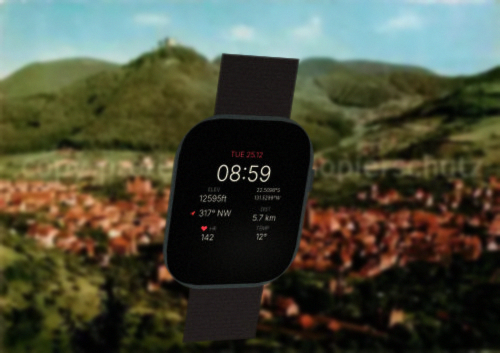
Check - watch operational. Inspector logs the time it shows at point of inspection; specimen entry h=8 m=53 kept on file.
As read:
h=8 m=59
